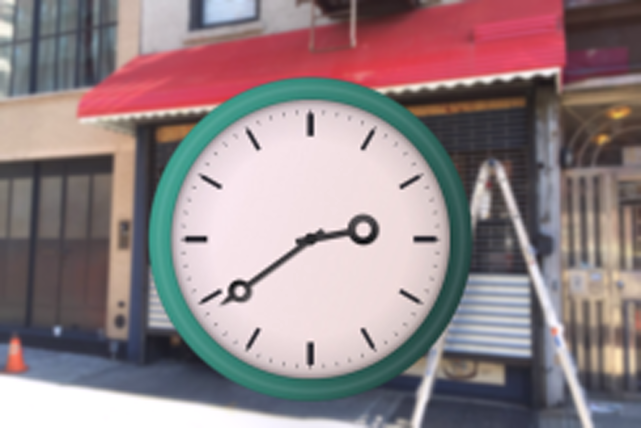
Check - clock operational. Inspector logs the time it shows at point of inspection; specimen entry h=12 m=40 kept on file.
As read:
h=2 m=39
